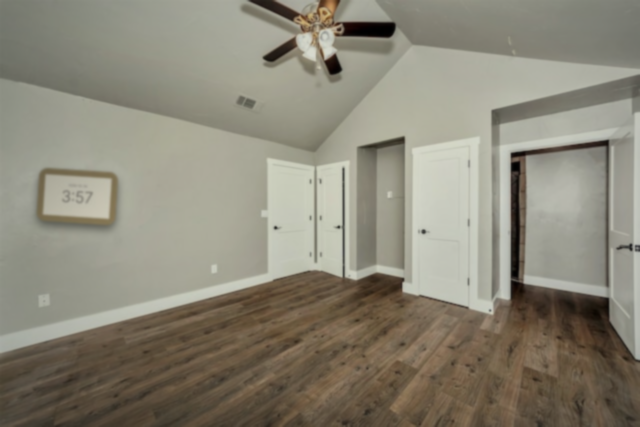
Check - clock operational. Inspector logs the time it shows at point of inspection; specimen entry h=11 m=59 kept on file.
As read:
h=3 m=57
